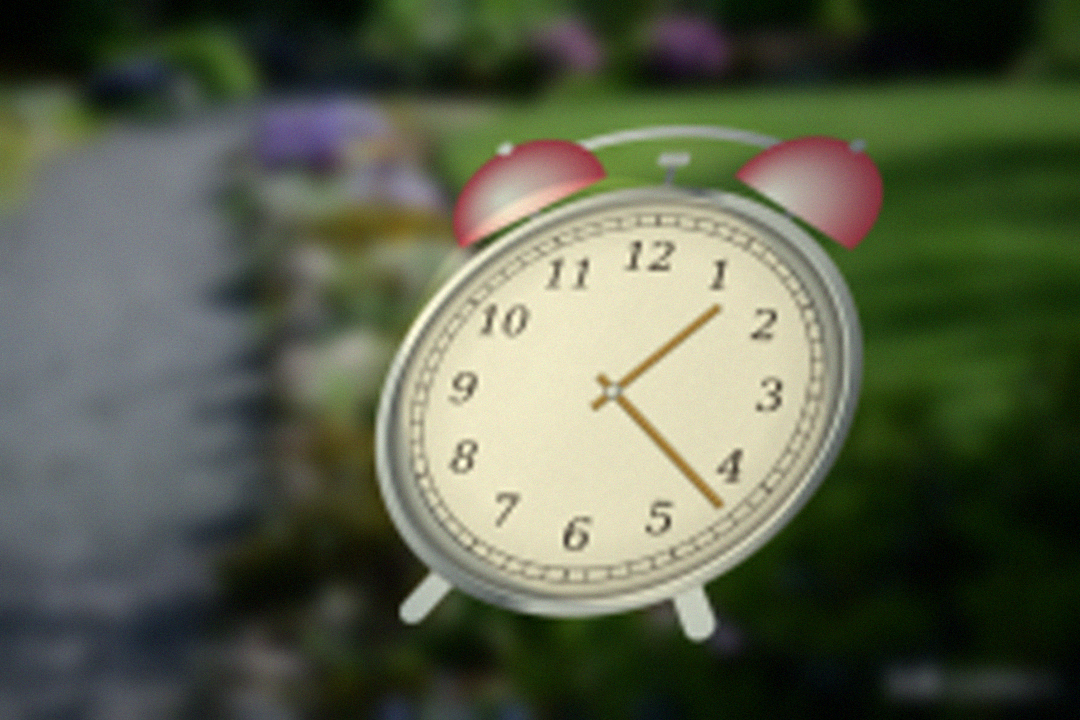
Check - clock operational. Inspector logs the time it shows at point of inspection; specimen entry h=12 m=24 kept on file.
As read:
h=1 m=22
